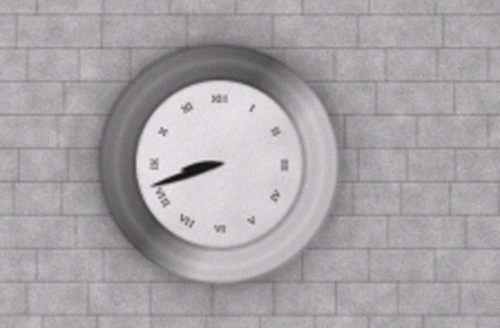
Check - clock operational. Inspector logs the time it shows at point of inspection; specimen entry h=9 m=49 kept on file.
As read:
h=8 m=42
